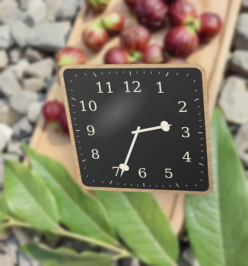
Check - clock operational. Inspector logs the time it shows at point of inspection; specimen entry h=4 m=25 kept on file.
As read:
h=2 m=34
